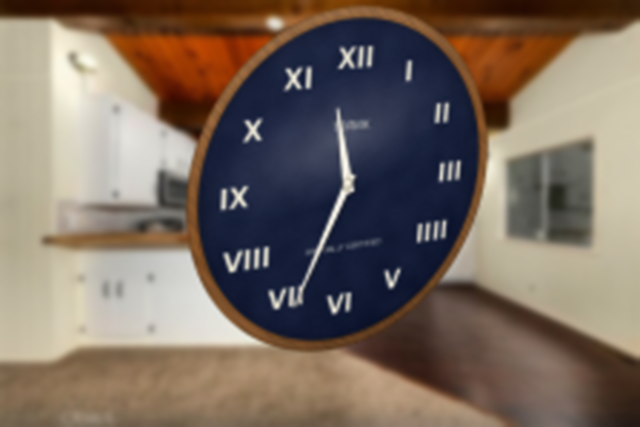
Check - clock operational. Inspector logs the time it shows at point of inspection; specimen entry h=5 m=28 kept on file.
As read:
h=11 m=34
